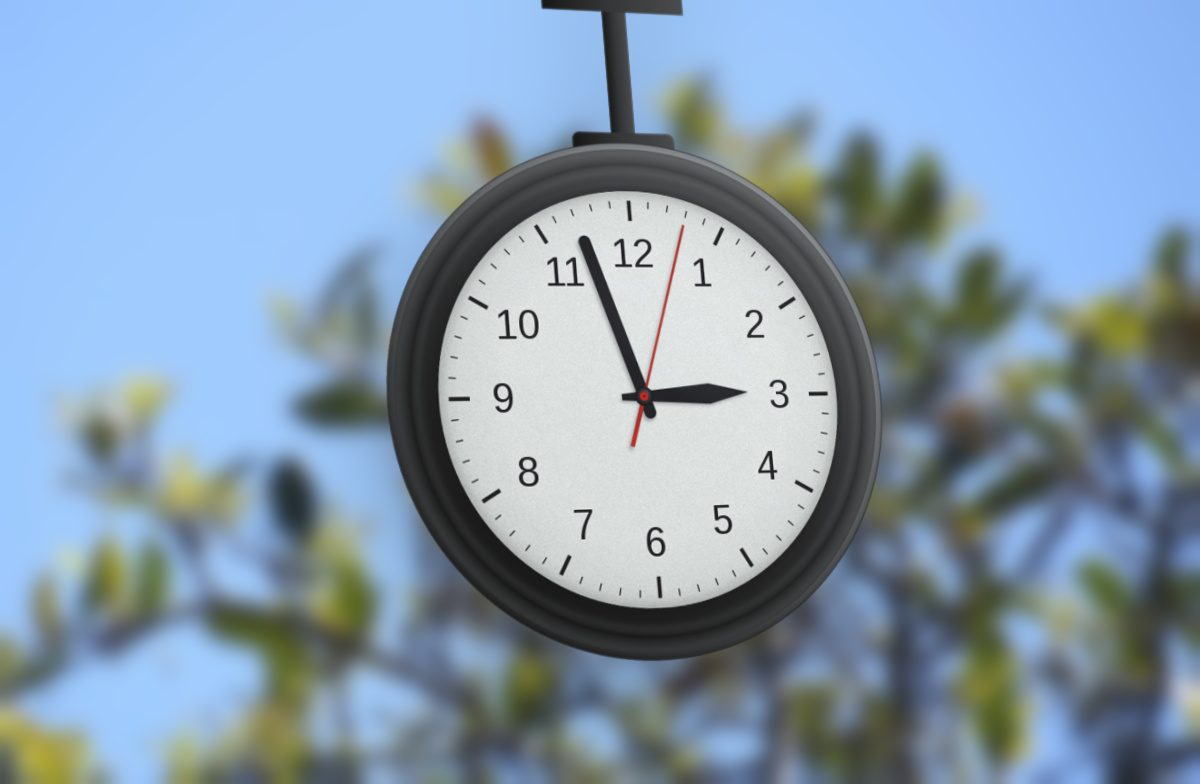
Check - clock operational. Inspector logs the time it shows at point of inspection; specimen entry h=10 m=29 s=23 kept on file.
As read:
h=2 m=57 s=3
